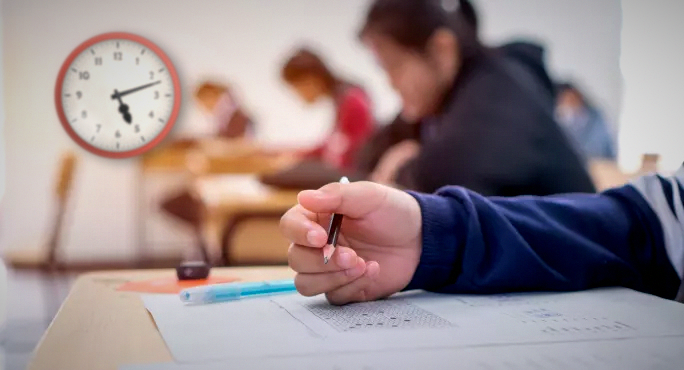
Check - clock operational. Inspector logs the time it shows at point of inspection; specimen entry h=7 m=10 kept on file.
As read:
h=5 m=12
